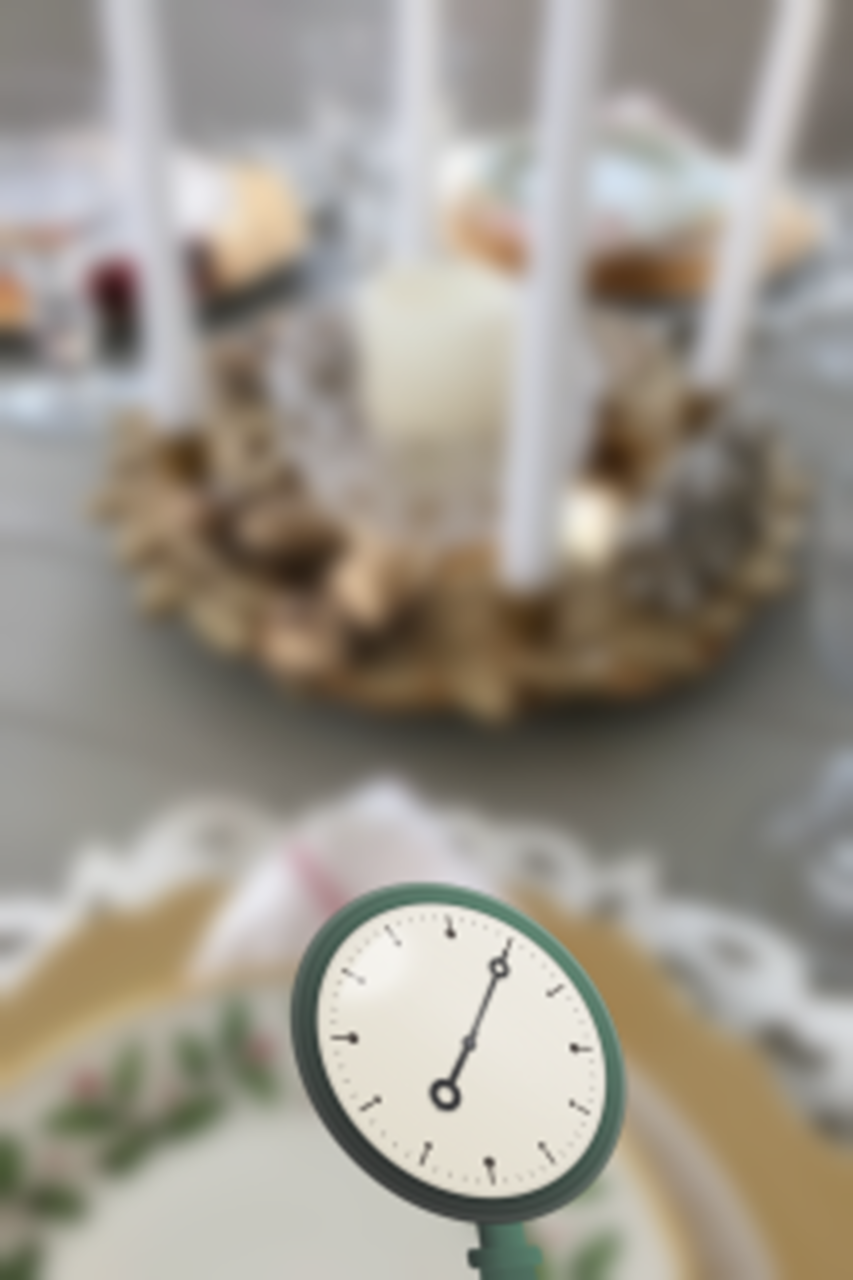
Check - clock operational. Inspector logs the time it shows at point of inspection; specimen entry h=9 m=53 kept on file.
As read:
h=7 m=5
